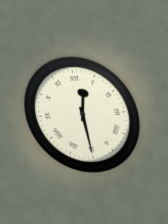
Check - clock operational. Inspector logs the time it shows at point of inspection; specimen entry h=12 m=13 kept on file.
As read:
h=12 m=30
